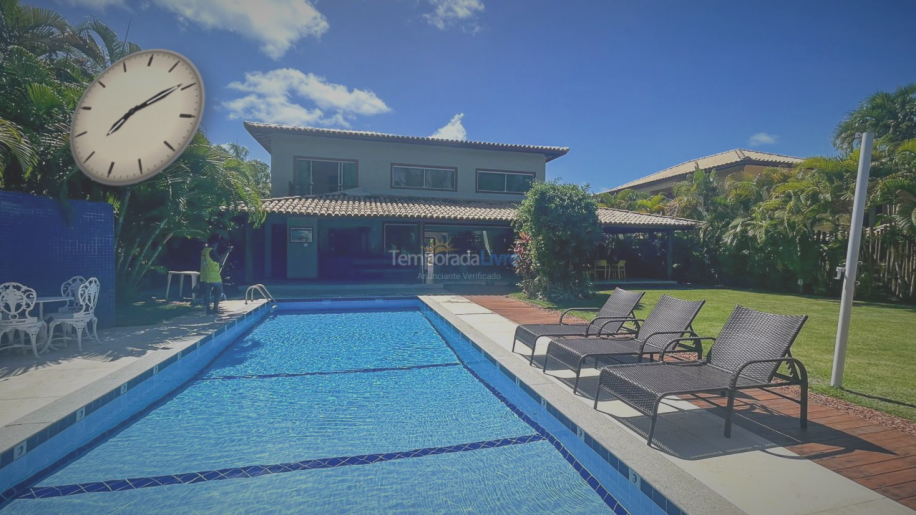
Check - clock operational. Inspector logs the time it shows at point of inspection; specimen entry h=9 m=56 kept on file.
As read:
h=7 m=9
